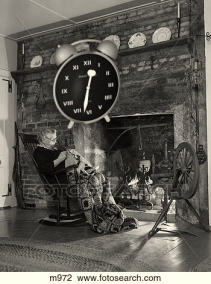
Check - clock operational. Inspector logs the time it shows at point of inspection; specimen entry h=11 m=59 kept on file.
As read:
h=12 m=32
